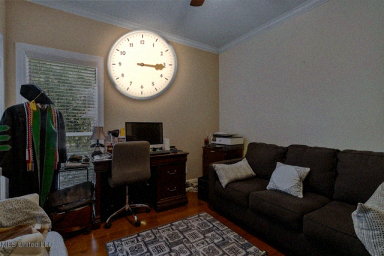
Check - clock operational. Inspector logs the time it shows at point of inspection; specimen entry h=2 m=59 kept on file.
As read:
h=3 m=16
